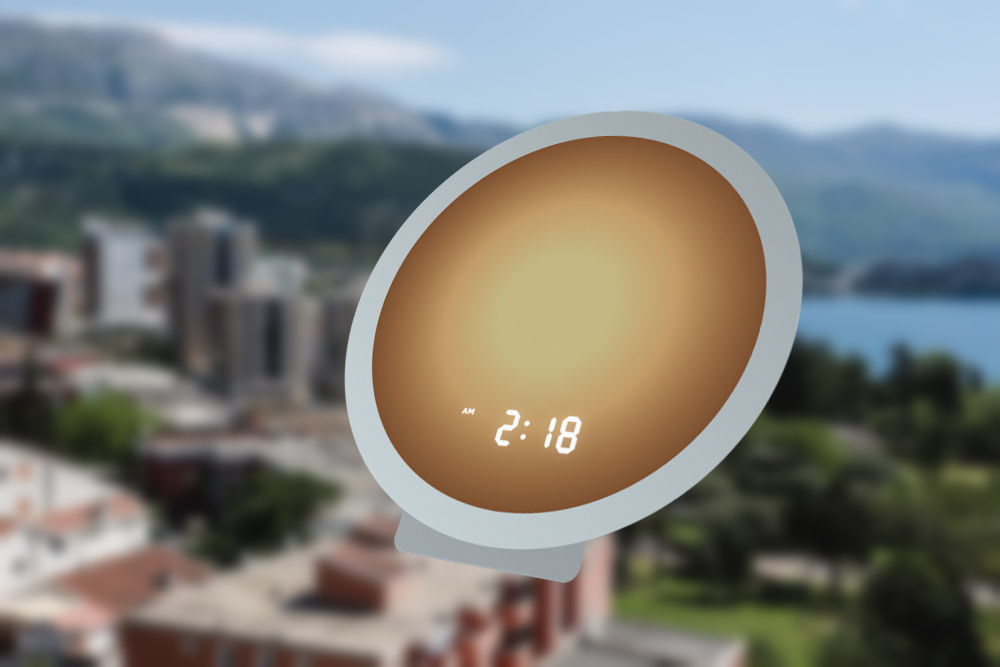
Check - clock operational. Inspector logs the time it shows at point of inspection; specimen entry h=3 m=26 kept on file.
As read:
h=2 m=18
